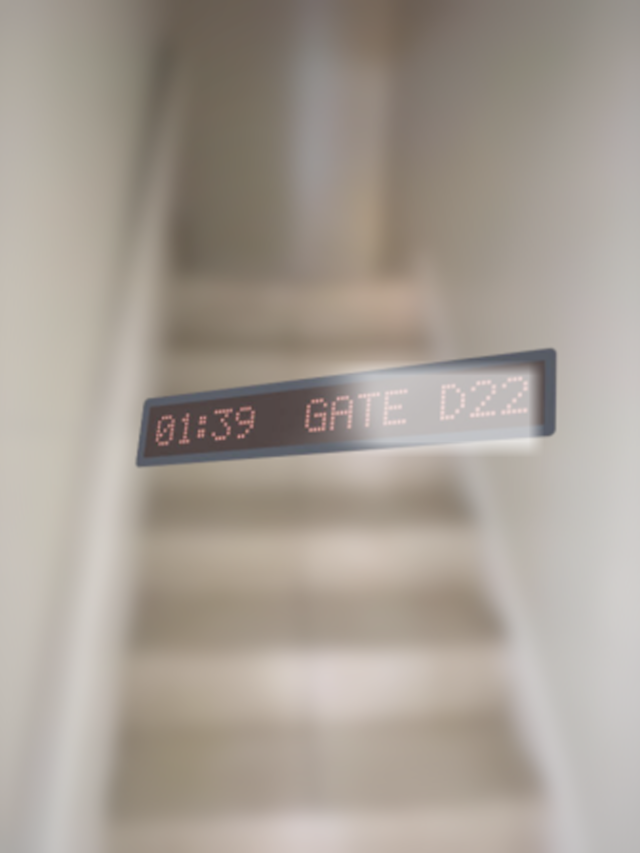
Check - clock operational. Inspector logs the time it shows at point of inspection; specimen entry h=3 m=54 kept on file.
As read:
h=1 m=39
